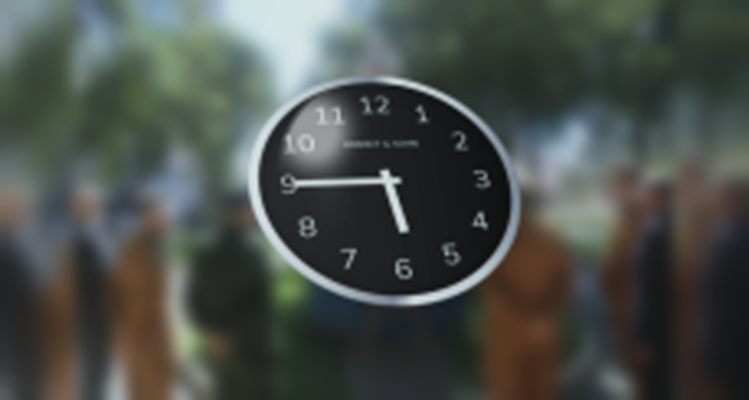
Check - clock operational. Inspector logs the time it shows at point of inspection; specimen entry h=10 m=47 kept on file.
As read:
h=5 m=45
